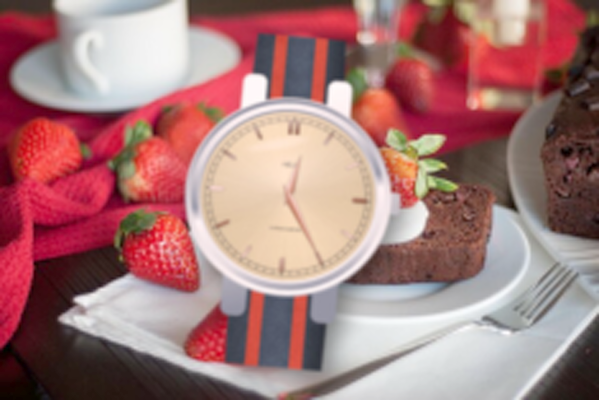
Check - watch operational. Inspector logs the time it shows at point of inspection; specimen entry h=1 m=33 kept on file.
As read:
h=12 m=25
